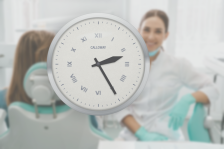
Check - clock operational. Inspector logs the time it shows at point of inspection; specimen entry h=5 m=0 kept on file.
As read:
h=2 m=25
